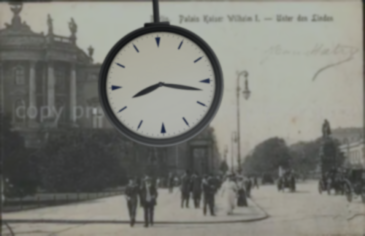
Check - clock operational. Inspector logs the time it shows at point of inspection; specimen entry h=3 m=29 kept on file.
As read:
h=8 m=17
